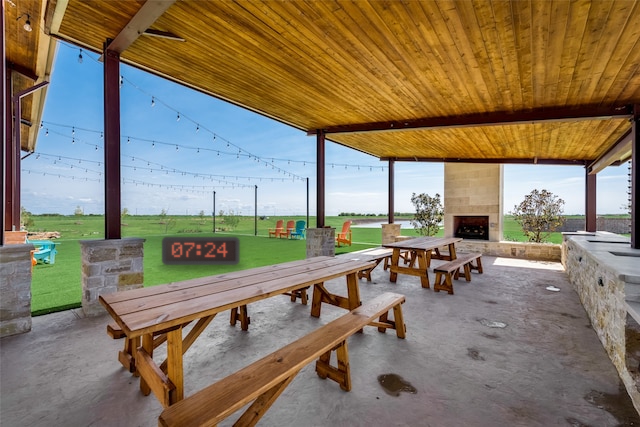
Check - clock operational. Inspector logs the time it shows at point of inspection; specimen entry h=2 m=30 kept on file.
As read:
h=7 m=24
